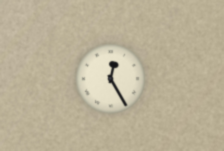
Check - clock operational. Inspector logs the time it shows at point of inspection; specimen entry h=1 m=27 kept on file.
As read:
h=12 m=25
